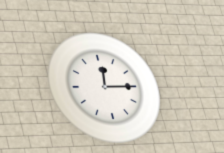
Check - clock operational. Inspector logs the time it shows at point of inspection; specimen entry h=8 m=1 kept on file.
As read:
h=12 m=15
